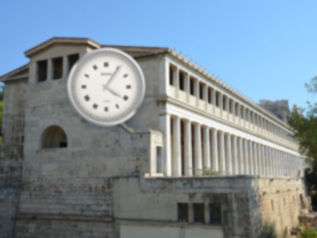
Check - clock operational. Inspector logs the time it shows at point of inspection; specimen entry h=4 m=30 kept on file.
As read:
h=4 m=6
